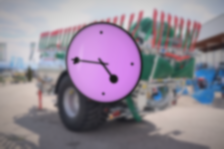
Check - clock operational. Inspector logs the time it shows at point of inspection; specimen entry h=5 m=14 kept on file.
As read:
h=4 m=46
